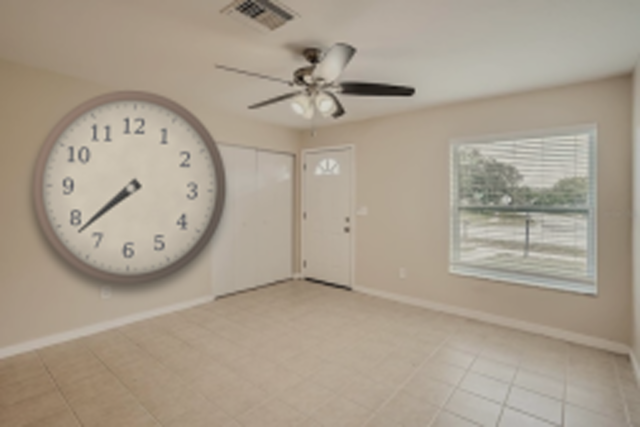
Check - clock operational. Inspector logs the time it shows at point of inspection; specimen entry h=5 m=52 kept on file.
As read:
h=7 m=38
